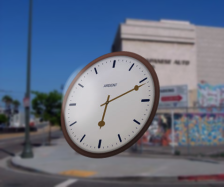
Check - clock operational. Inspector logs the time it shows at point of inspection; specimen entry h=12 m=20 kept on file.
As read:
h=6 m=11
